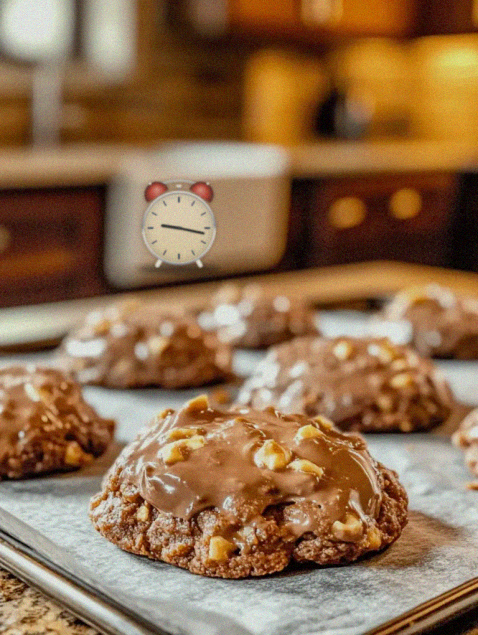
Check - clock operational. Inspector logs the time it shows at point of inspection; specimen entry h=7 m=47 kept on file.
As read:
h=9 m=17
